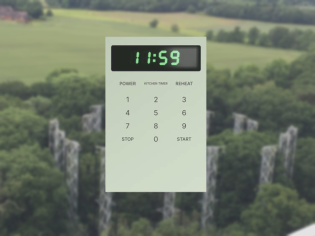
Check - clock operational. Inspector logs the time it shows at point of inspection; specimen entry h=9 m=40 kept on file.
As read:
h=11 m=59
